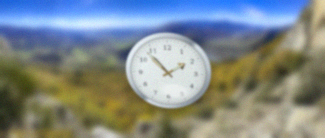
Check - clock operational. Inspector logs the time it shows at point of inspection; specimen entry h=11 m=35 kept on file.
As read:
h=1 m=53
